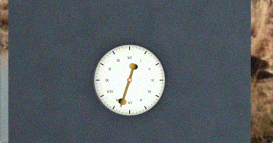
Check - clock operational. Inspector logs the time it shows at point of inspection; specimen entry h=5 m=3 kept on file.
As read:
h=12 m=33
